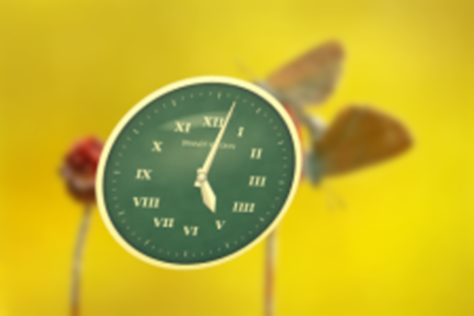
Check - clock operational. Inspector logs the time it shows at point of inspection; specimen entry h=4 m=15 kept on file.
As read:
h=5 m=2
